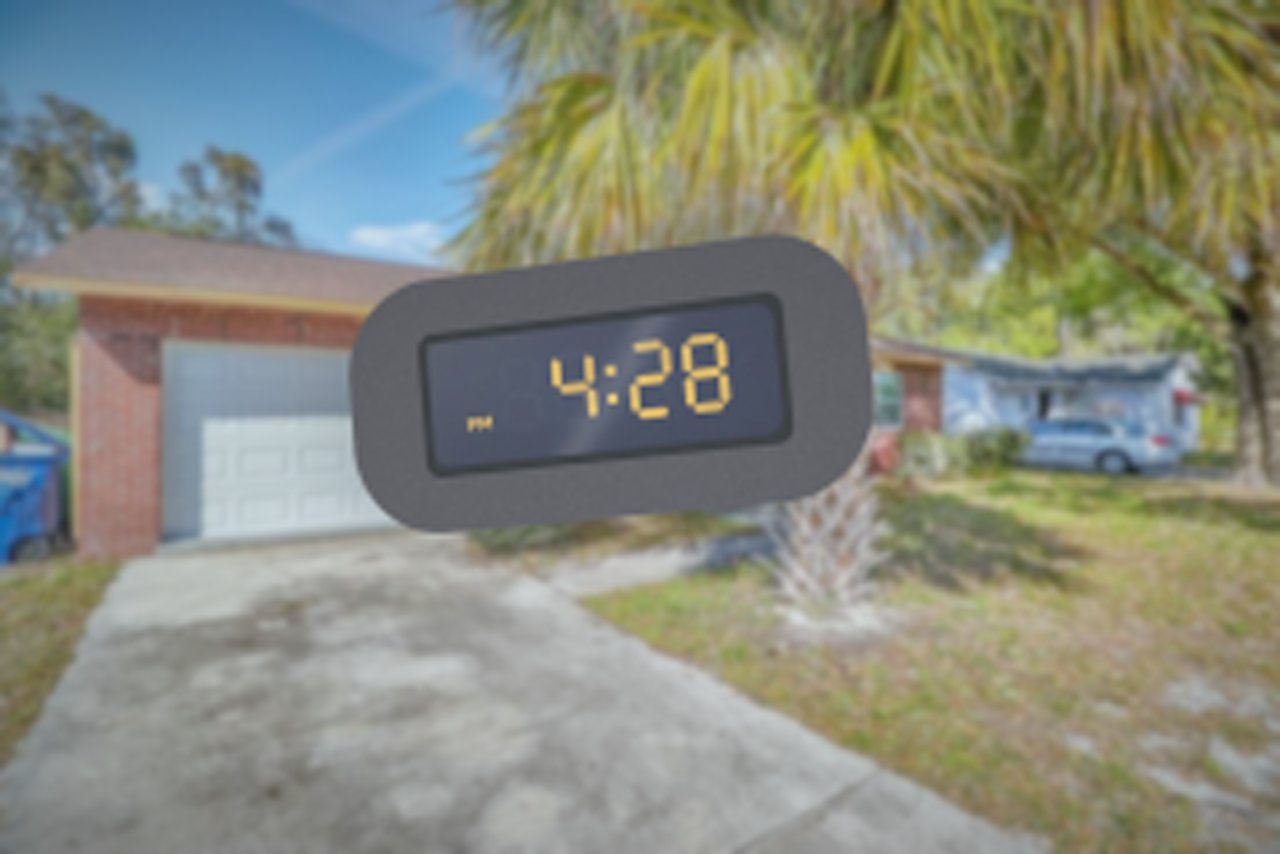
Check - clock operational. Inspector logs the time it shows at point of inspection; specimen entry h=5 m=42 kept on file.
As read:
h=4 m=28
